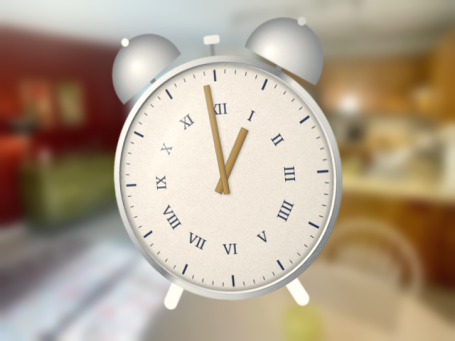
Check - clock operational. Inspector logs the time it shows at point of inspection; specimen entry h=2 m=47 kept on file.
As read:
h=12 m=59
